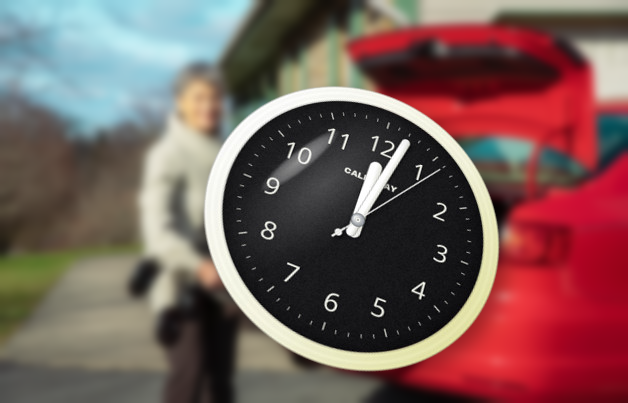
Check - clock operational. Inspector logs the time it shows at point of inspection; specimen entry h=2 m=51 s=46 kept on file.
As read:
h=12 m=2 s=6
